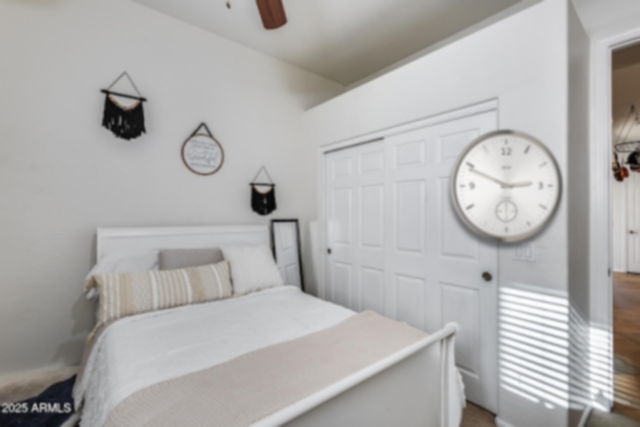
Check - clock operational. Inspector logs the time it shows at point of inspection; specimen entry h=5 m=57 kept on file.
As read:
h=2 m=49
